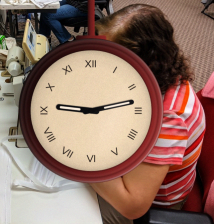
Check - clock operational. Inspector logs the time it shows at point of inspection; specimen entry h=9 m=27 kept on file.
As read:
h=9 m=13
